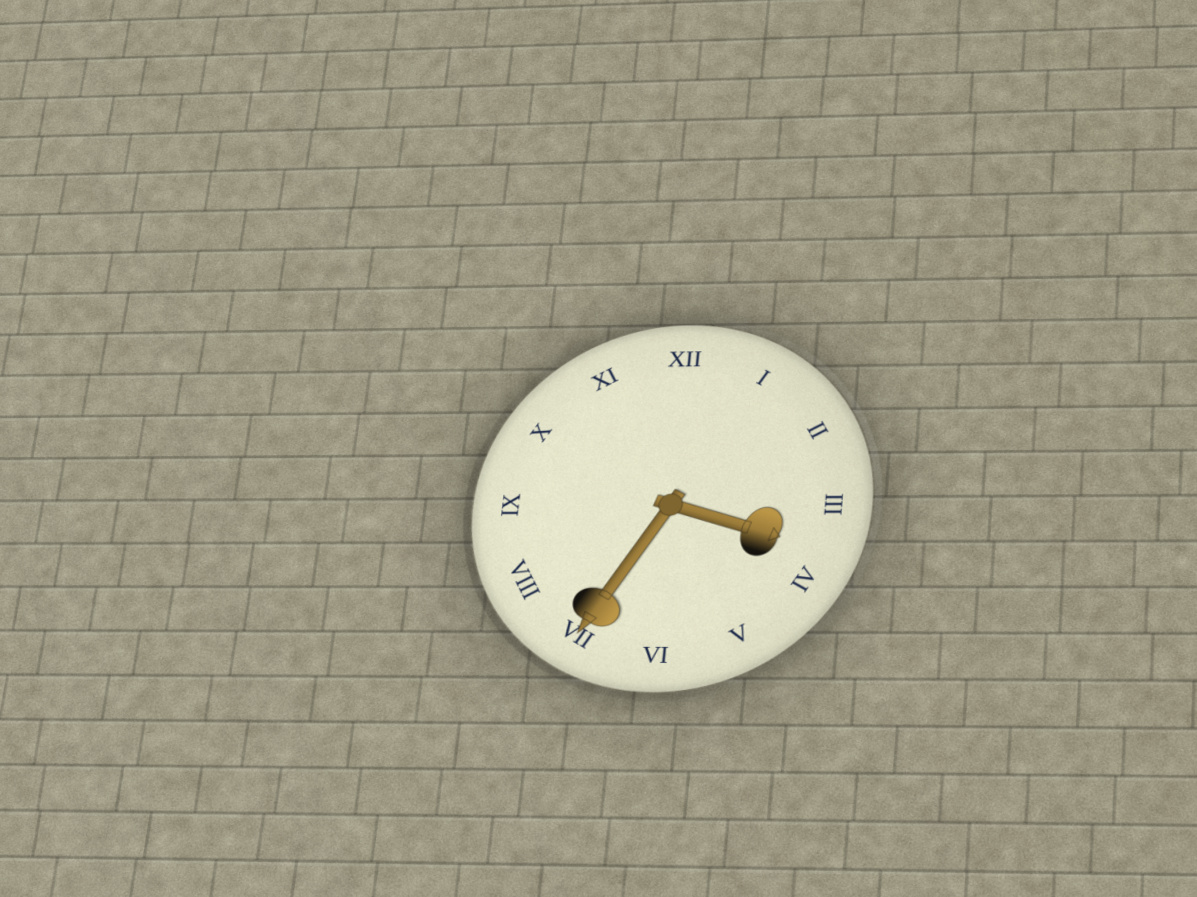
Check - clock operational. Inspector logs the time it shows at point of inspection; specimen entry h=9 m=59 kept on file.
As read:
h=3 m=35
